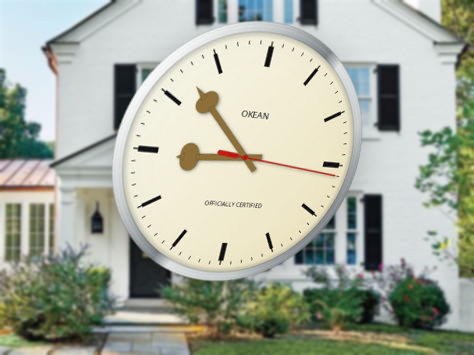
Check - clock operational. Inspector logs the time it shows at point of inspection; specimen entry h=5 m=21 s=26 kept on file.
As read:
h=8 m=52 s=16
